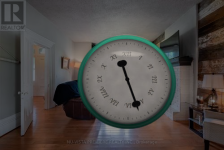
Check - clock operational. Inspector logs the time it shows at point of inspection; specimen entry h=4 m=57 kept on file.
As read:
h=11 m=27
